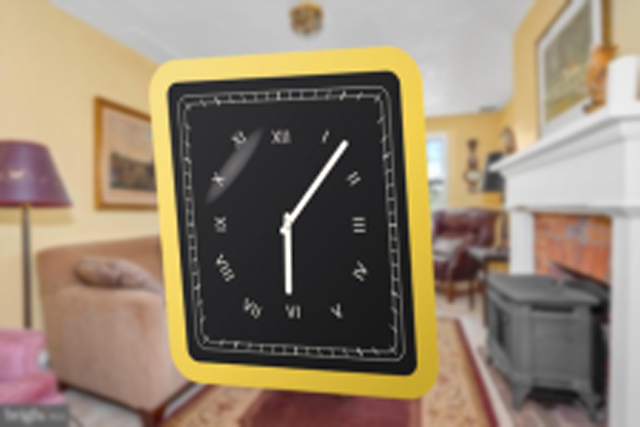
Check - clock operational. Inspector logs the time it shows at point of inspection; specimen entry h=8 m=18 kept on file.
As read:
h=6 m=7
